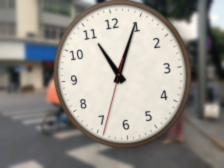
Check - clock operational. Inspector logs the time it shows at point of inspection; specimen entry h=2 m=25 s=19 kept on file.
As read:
h=11 m=4 s=34
